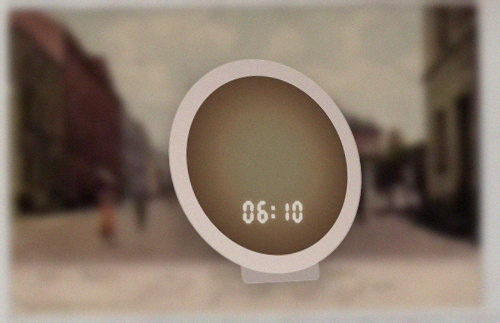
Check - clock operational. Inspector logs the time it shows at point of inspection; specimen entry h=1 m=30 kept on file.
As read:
h=6 m=10
